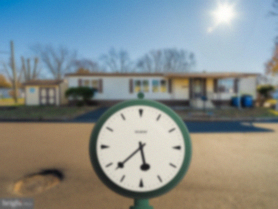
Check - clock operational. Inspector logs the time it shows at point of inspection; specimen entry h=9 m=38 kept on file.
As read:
h=5 m=38
